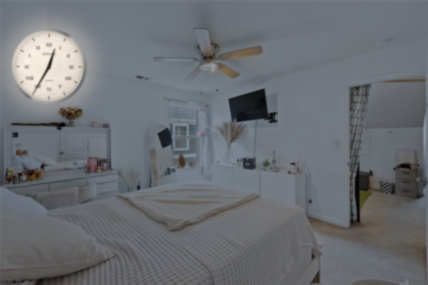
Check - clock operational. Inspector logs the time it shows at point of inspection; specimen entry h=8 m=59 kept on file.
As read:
h=12 m=35
